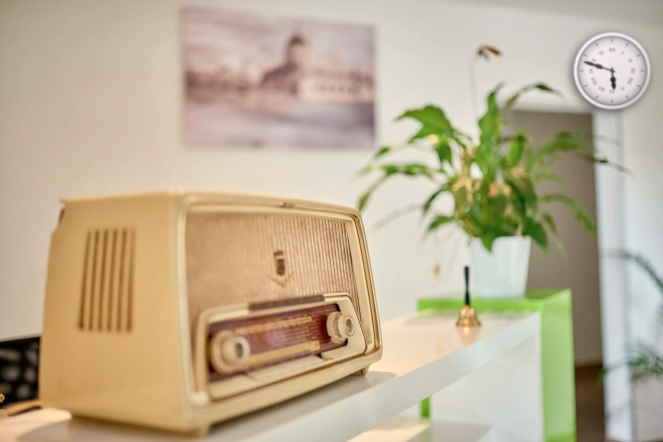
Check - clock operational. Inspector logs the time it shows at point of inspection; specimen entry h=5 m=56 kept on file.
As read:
h=5 m=48
